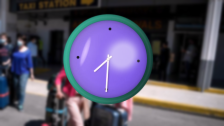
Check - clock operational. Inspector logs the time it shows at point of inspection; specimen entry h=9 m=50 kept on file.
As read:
h=7 m=30
